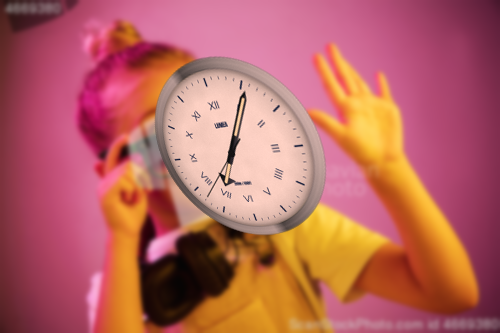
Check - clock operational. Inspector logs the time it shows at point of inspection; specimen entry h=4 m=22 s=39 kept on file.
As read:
h=7 m=5 s=38
